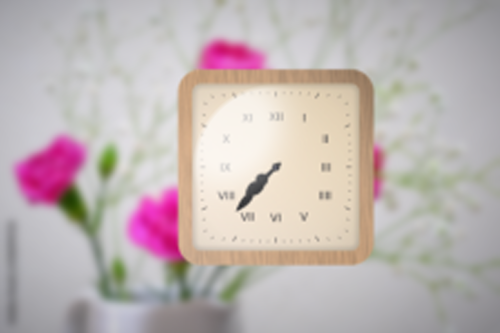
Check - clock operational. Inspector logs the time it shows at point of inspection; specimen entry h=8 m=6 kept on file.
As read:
h=7 m=37
